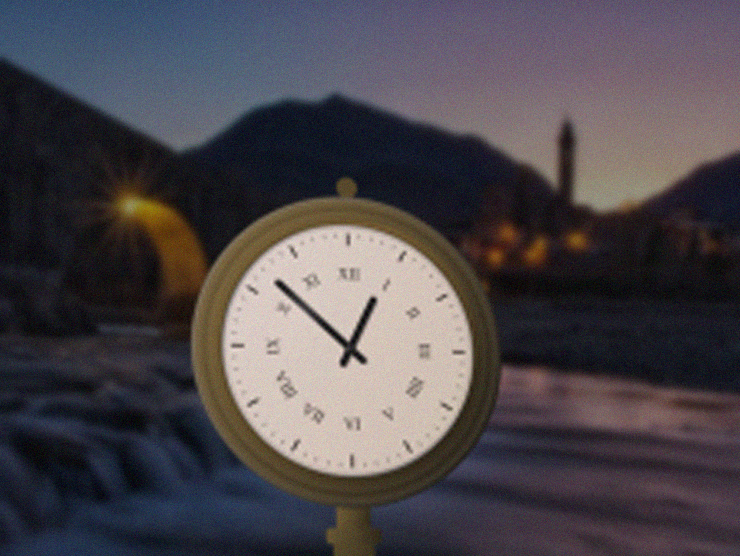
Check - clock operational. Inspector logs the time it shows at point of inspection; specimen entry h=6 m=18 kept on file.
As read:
h=12 m=52
